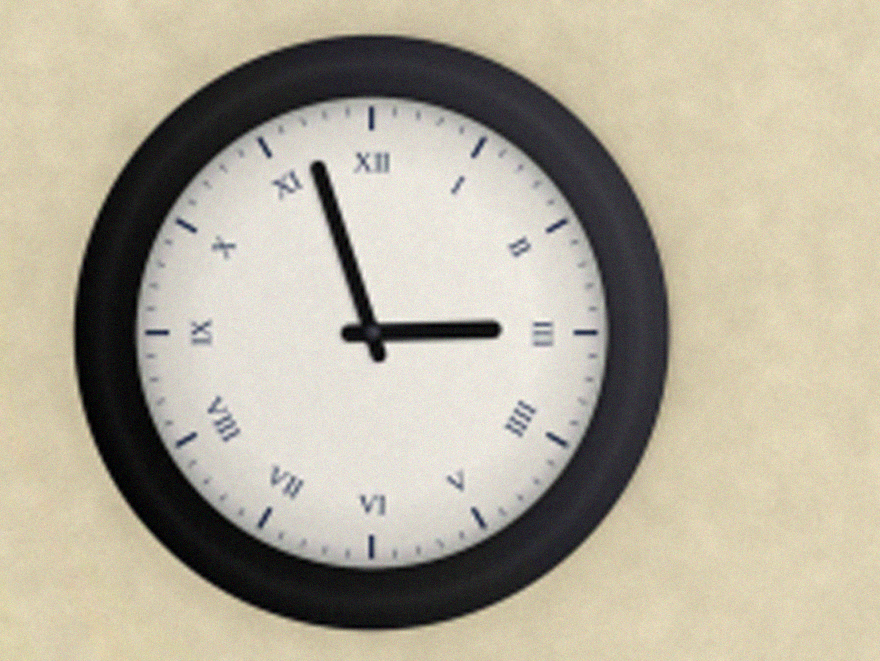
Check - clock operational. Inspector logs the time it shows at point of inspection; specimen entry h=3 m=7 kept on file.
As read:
h=2 m=57
